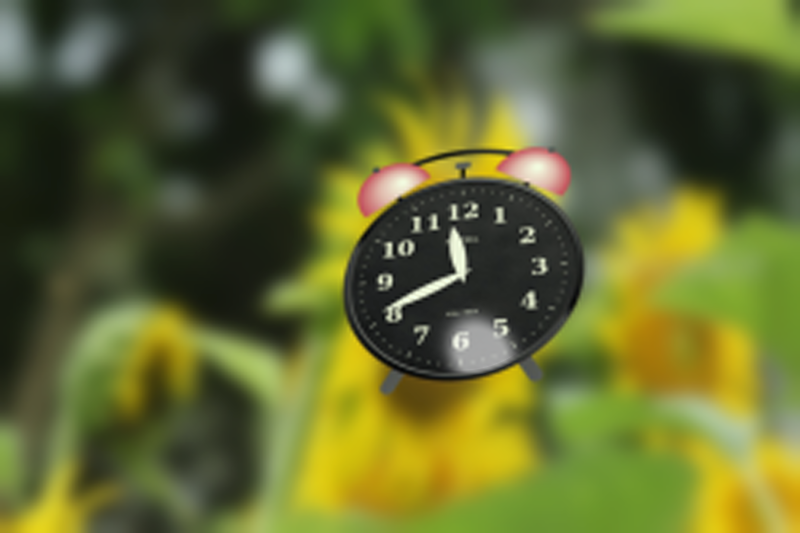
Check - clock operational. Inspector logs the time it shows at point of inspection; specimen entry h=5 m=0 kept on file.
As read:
h=11 m=41
